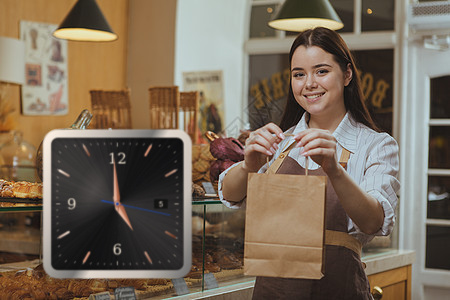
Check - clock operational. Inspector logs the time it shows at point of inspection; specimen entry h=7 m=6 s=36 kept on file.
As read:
h=4 m=59 s=17
